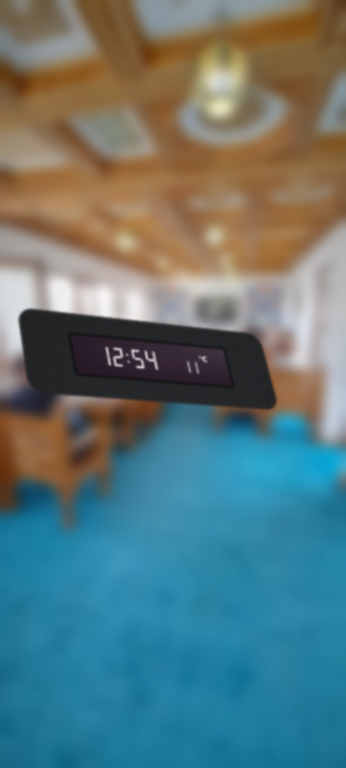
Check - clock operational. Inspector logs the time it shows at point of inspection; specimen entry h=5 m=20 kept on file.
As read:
h=12 m=54
